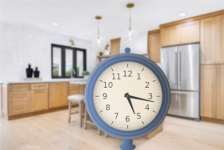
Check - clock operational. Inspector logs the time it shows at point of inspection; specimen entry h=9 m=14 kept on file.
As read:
h=5 m=17
